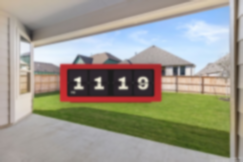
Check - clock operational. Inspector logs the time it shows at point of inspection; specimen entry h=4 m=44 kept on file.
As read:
h=11 m=19
